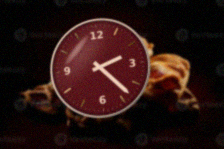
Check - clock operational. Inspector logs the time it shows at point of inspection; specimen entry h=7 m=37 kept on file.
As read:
h=2 m=23
